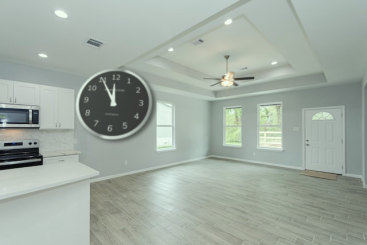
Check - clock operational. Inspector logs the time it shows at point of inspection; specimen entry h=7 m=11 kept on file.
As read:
h=11 m=55
